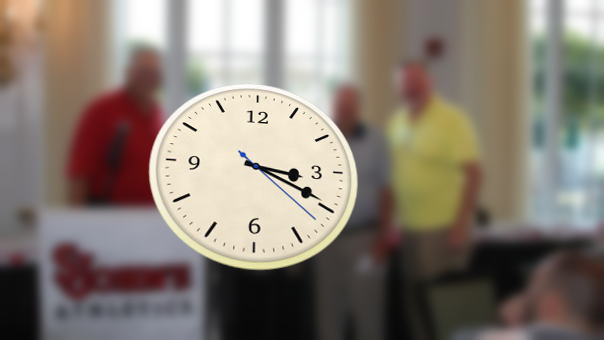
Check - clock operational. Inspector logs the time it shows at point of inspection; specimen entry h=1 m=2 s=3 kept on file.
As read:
h=3 m=19 s=22
